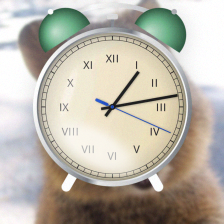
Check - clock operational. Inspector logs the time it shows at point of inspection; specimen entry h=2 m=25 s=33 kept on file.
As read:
h=1 m=13 s=19
